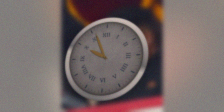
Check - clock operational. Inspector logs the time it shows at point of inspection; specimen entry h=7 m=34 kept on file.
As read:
h=9 m=56
